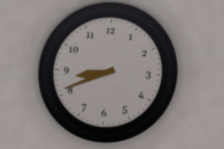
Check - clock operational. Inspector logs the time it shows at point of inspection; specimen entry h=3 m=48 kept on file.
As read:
h=8 m=41
